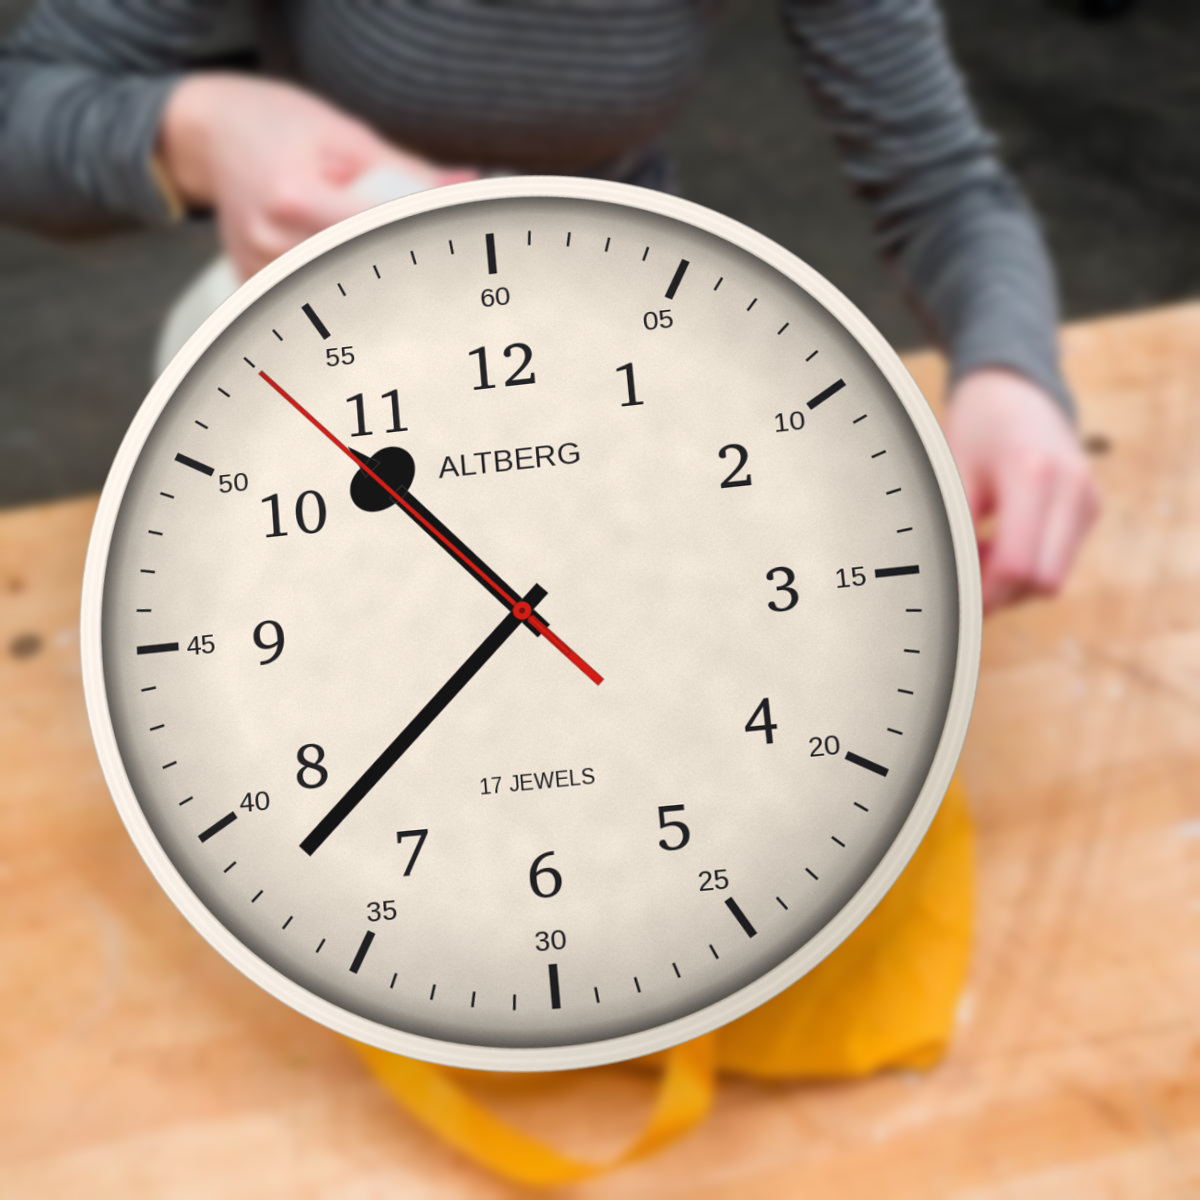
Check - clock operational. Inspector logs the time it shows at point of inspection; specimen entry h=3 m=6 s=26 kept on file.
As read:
h=10 m=37 s=53
